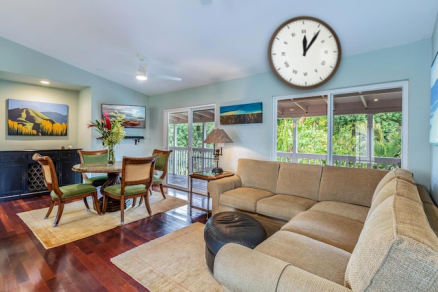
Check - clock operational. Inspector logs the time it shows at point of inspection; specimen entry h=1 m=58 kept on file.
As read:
h=12 m=6
